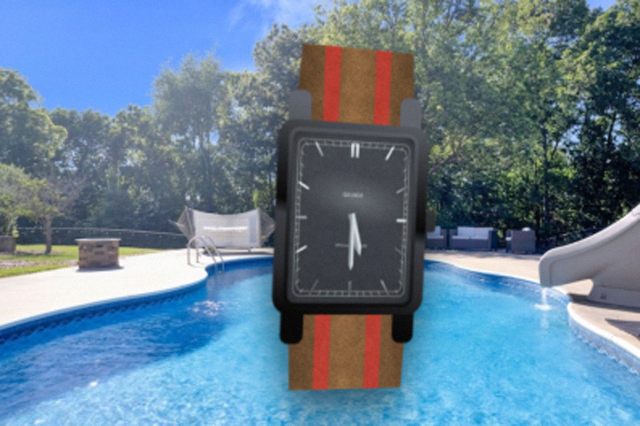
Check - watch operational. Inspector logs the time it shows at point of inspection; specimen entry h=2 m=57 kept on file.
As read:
h=5 m=30
